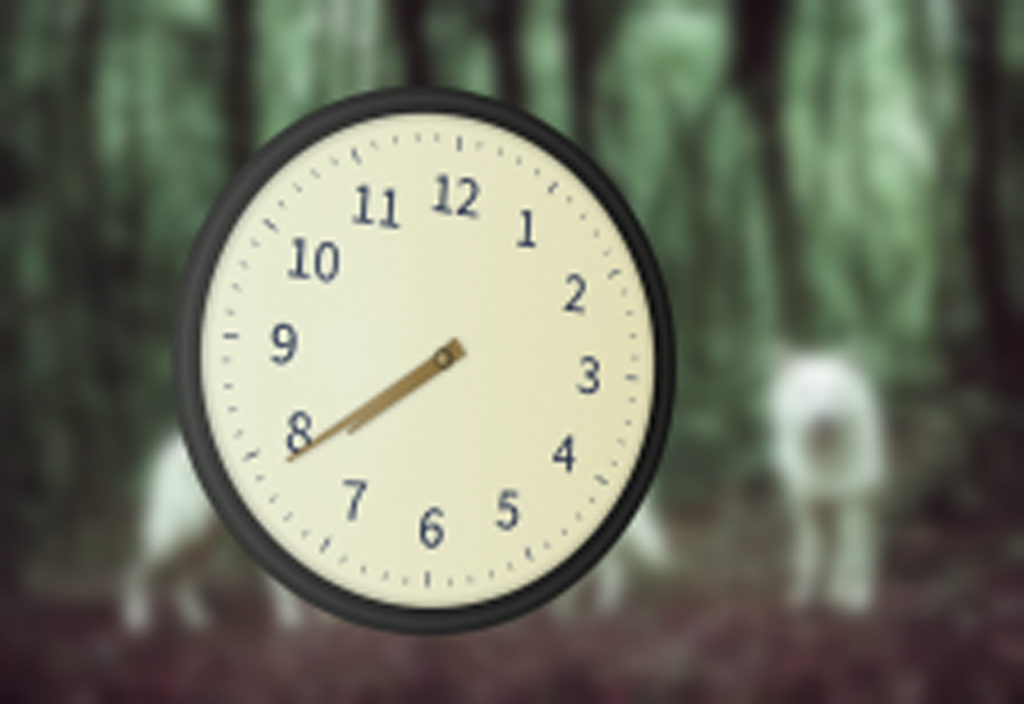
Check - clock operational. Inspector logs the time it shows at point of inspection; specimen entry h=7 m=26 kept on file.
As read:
h=7 m=39
